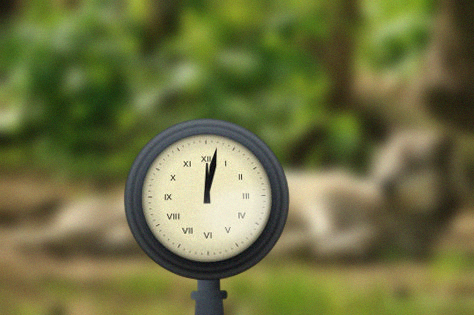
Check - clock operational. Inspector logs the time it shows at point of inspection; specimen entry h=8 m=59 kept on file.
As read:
h=12 m=2
